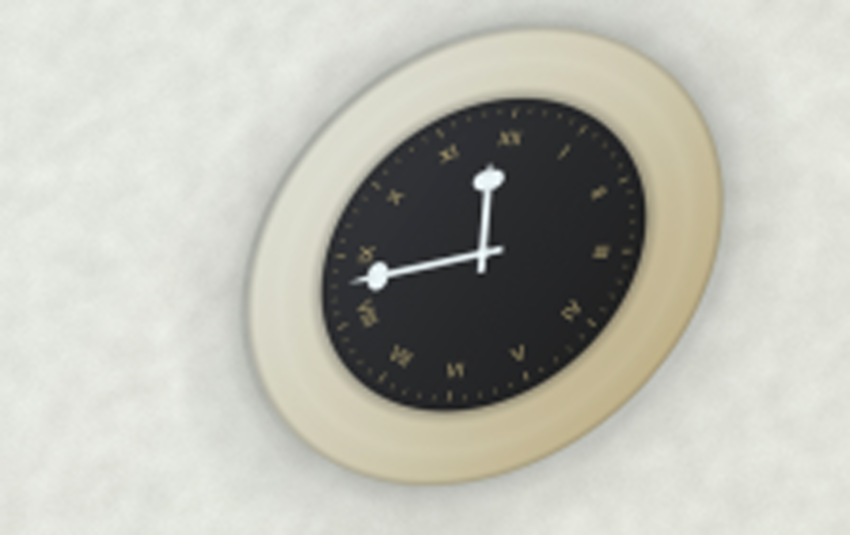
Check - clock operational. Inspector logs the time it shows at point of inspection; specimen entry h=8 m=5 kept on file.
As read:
h=11 m=43
